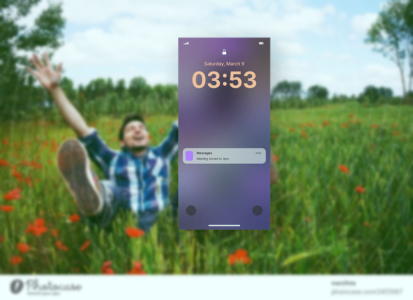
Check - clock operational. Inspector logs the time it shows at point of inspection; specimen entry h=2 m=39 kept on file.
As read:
h=3 m=53
